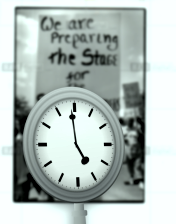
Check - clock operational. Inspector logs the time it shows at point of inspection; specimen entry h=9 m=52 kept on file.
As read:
h=4 m=59
